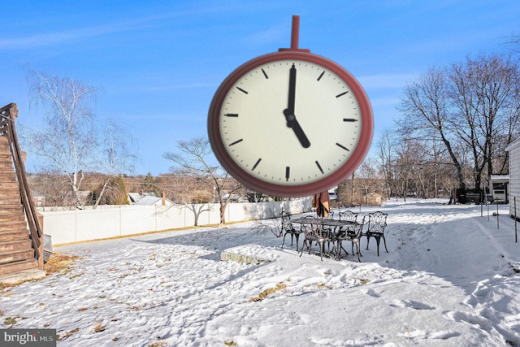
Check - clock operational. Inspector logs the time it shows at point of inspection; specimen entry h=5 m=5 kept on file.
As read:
h=5 m=0
